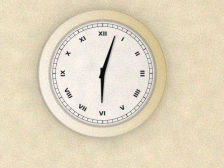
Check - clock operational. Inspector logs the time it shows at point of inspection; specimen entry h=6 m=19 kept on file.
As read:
h=6 m=3
